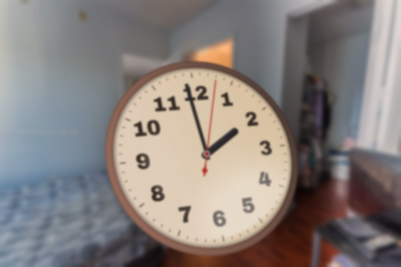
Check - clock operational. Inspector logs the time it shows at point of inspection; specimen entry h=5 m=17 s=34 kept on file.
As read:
h=1 m=59 s=3
